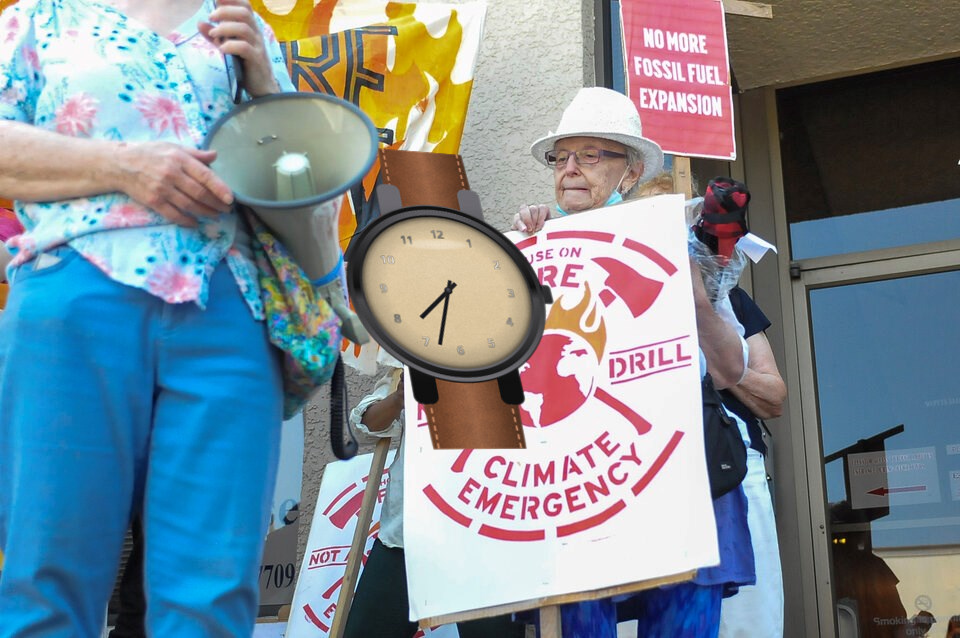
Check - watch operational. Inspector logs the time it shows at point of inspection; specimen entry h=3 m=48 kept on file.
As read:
h=7 m=33
